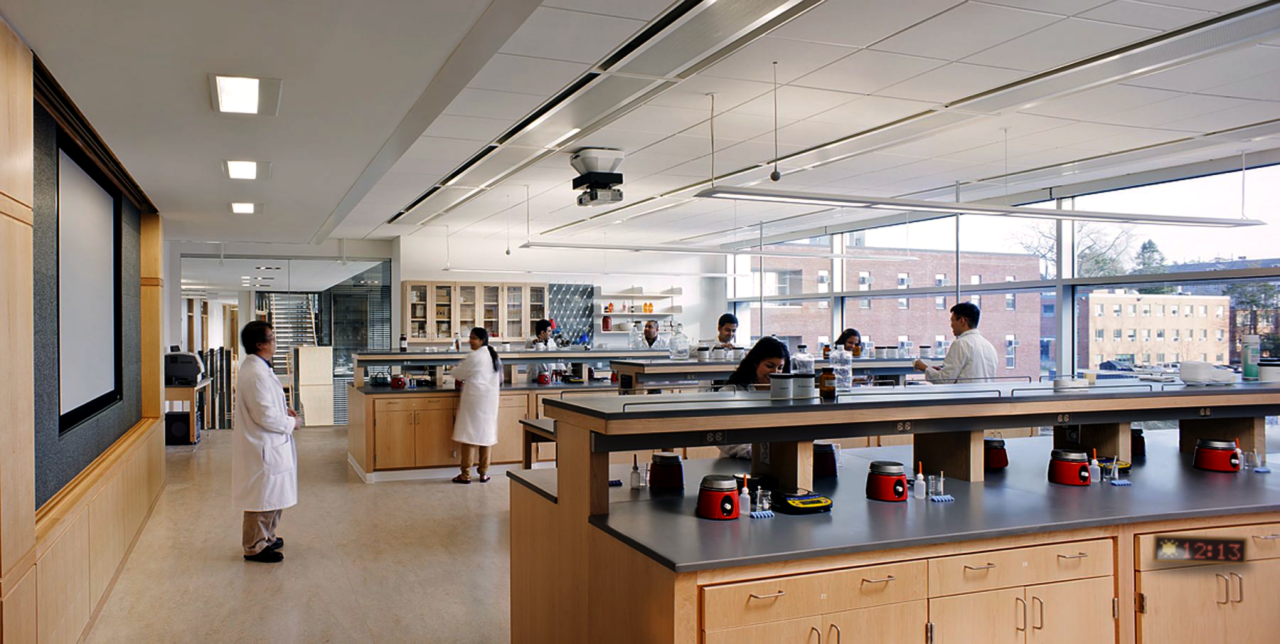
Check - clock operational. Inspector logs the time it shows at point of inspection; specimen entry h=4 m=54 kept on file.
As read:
h=12 m=13
